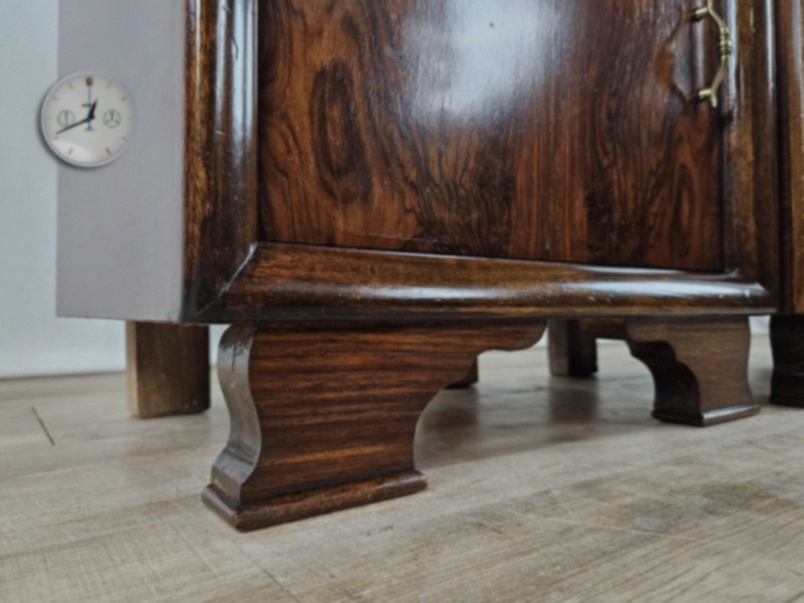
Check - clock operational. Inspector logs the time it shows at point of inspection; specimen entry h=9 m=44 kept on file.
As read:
h=12 m=41
